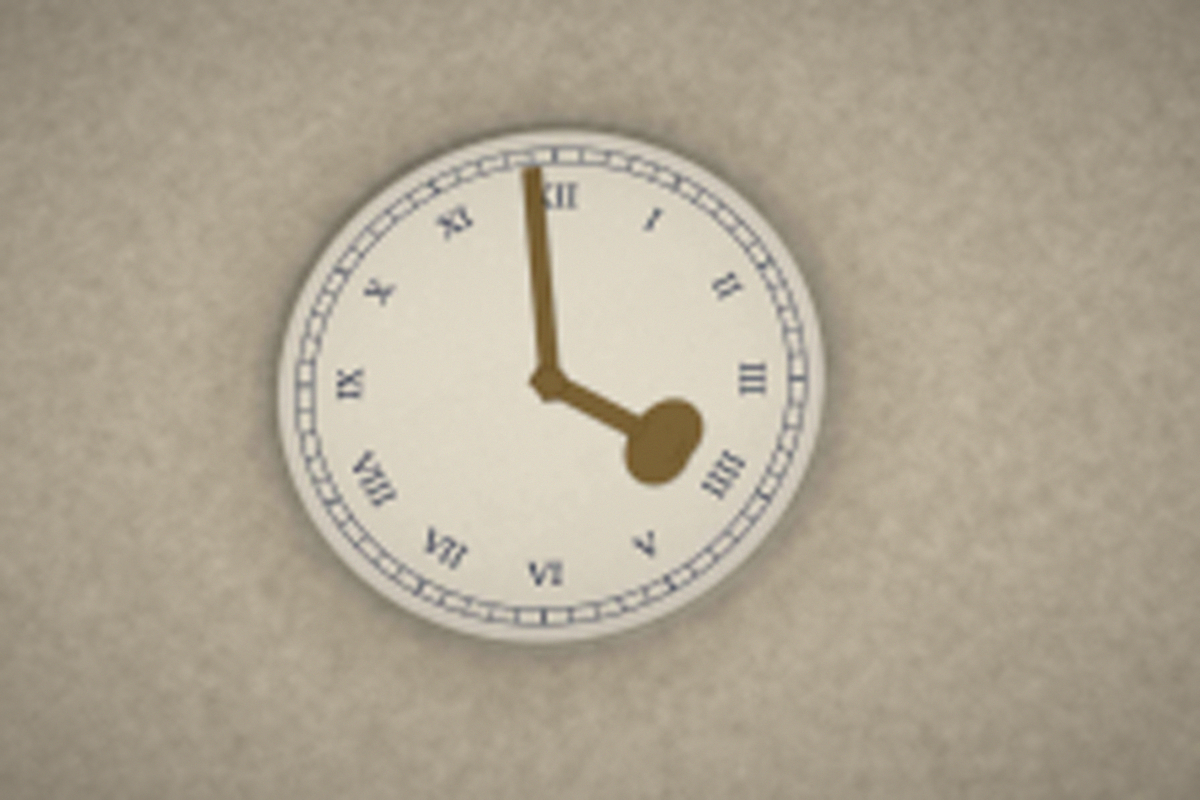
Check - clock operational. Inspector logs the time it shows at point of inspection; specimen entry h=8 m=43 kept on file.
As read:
h=3 m=59
